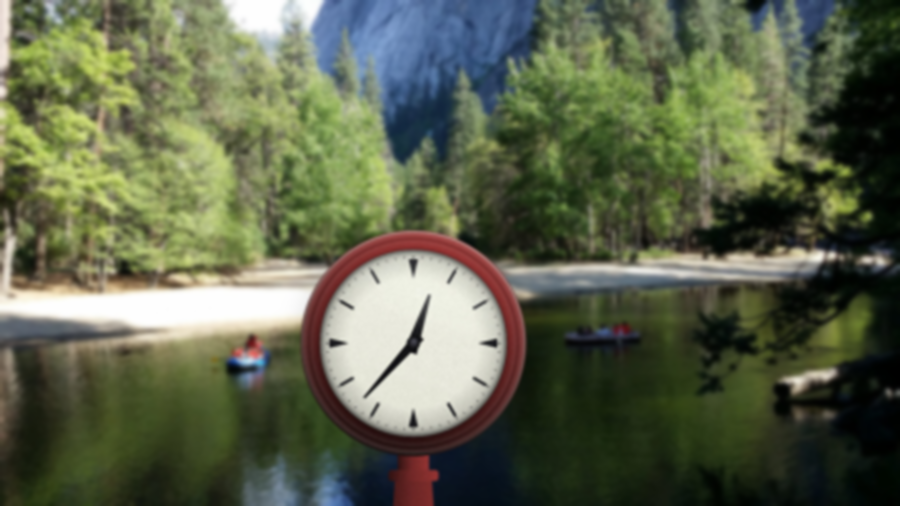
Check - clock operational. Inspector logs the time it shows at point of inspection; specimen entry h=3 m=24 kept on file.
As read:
h=12 m=37
